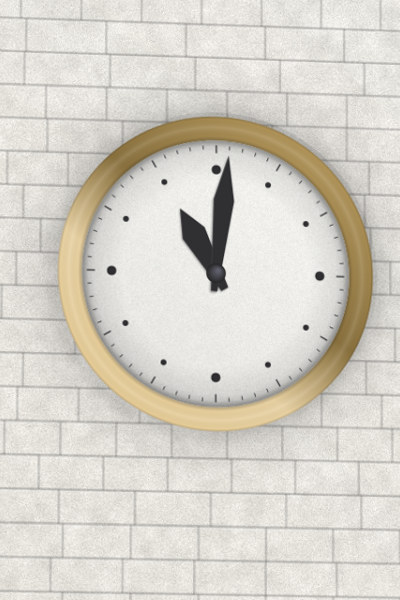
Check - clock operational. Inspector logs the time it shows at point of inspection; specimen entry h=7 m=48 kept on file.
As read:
h=11 m=1
